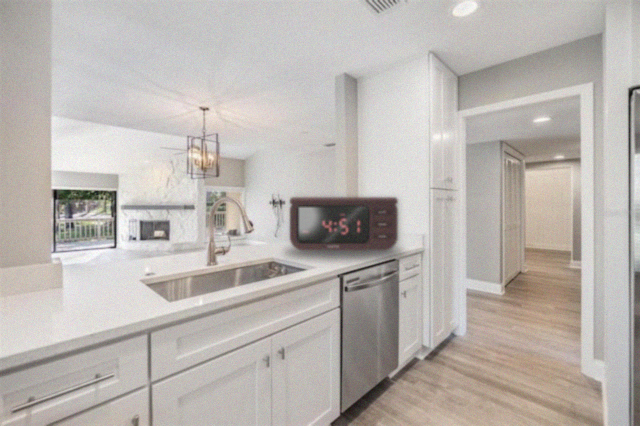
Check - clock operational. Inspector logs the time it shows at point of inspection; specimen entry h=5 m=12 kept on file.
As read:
h=4 m=51
